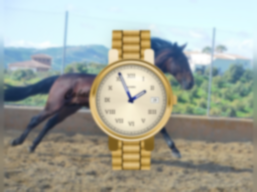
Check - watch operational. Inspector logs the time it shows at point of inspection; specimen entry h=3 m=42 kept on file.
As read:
h=1 m=56
